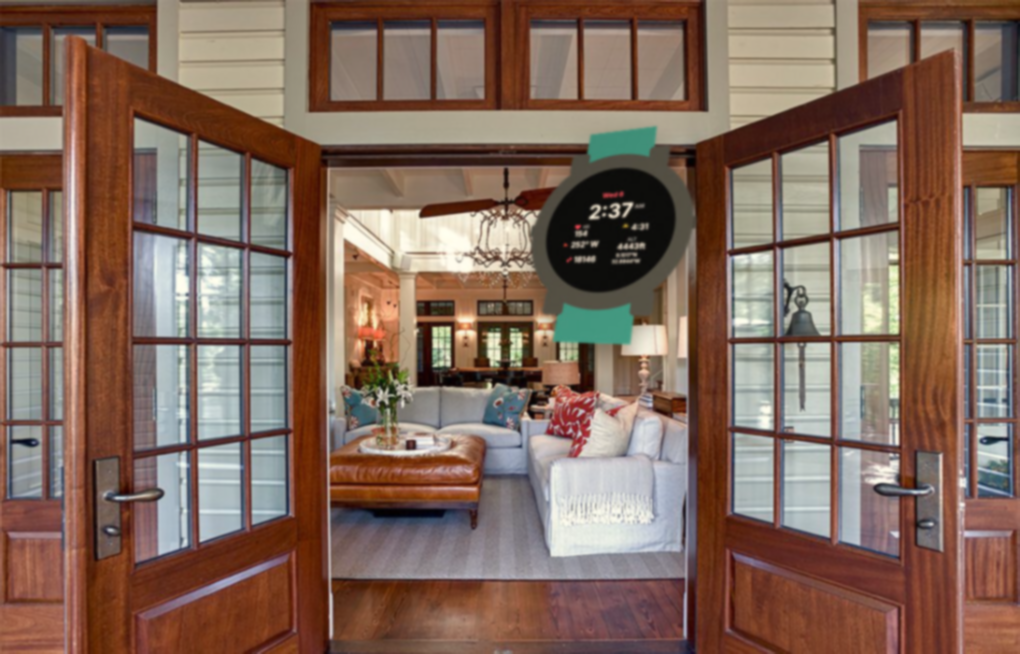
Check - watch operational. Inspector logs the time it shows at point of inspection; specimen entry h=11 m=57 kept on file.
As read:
h=2 m=37
